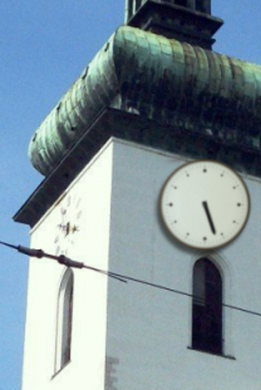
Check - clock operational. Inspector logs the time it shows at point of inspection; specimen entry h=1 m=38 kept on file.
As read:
h=5 m=27
